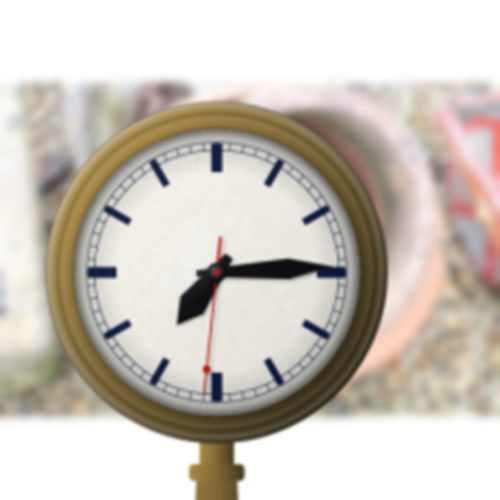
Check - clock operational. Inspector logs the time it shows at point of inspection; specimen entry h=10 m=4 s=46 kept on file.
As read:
h=7 m=14 s=31
